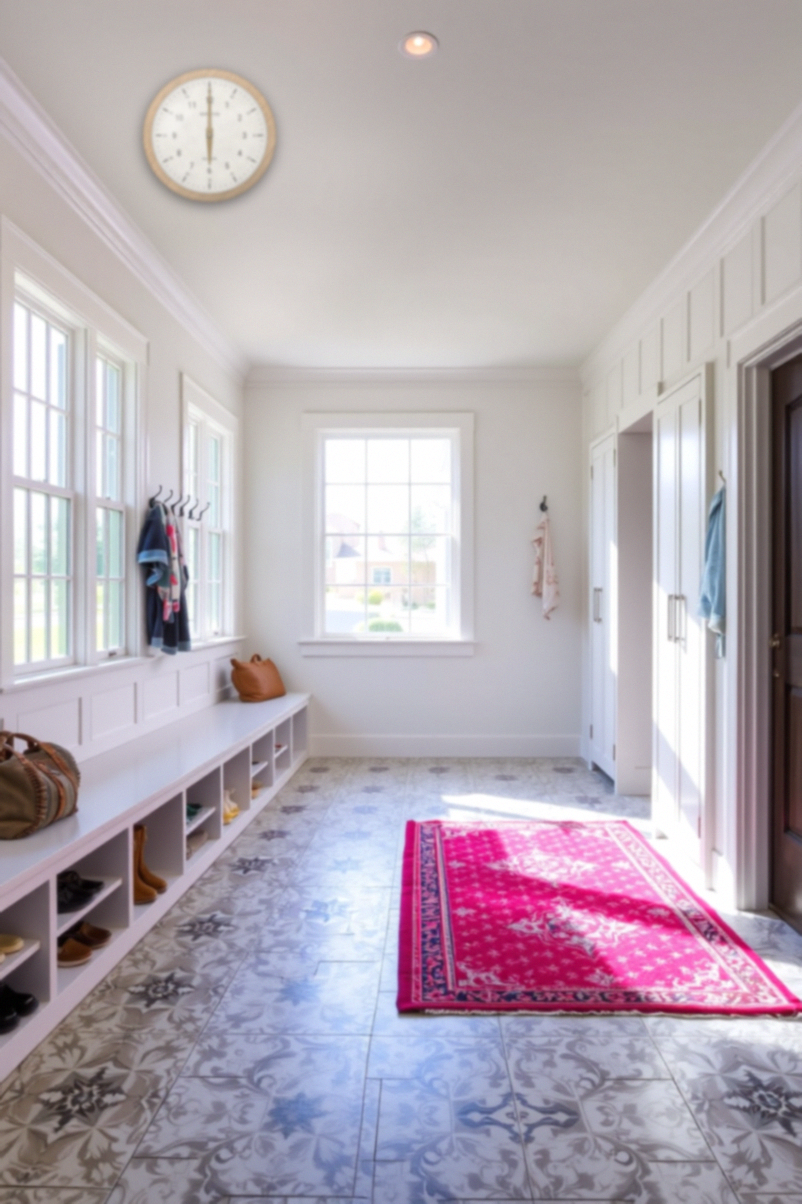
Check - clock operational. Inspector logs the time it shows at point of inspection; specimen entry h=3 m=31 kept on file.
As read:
h=6 m=0
